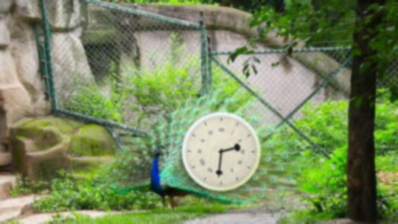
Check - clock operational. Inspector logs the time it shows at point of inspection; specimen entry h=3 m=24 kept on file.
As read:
h=2 m=31
